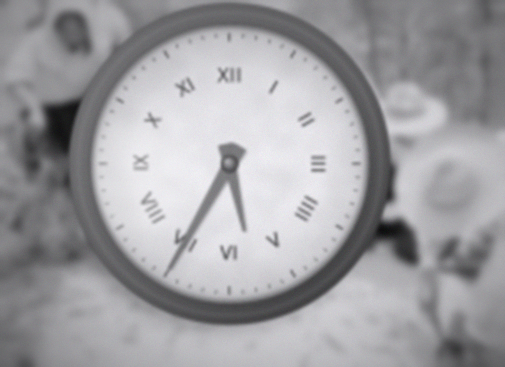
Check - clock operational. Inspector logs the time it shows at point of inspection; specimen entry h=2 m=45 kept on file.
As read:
h=5 m=35
